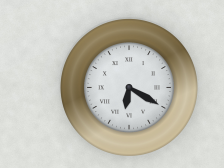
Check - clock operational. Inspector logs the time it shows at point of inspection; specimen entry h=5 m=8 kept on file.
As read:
h=6 m=20
